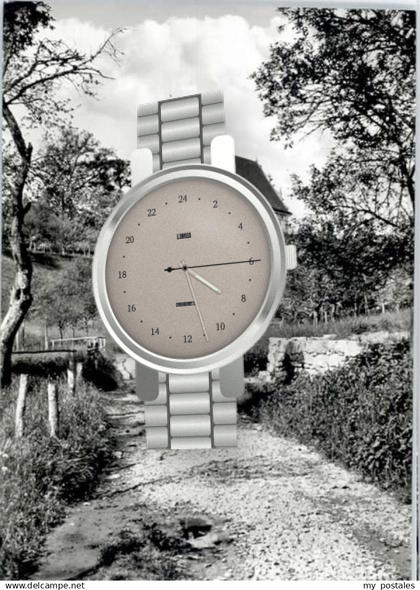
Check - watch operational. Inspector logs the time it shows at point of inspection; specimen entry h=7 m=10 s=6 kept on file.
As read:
h=8 m=27 s=15
